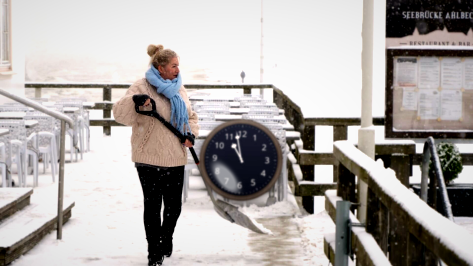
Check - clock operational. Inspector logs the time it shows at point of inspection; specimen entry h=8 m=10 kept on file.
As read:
h=10 m=58
